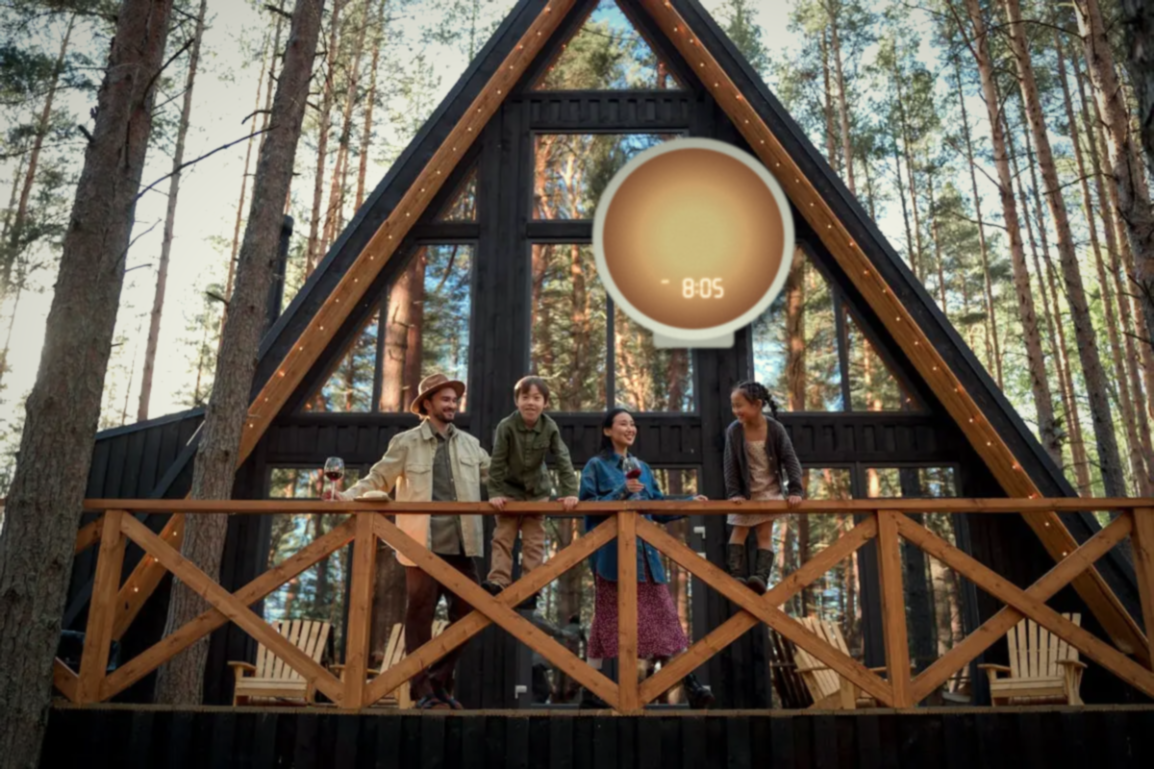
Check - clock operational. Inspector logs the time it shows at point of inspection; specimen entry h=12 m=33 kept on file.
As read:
h=8 m=5
